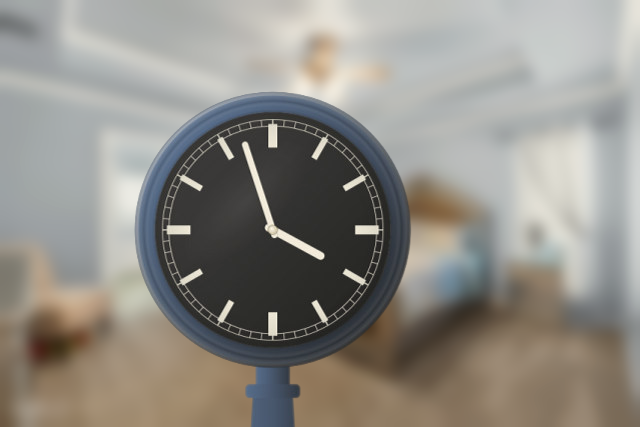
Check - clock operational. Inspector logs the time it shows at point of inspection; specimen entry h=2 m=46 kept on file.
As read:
h=3 m=57
